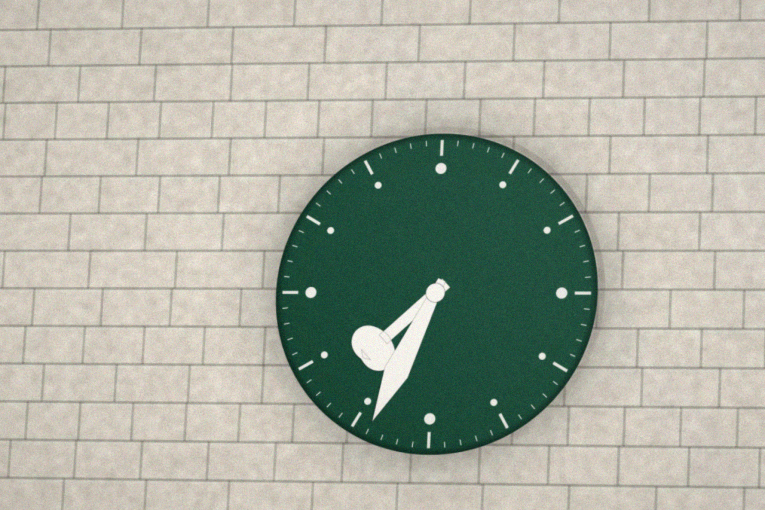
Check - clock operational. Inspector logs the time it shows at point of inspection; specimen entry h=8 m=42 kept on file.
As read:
h=7 m=34
